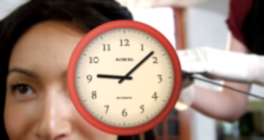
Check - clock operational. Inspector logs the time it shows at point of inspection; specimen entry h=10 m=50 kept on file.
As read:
h=9 m=8
